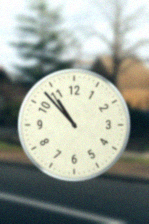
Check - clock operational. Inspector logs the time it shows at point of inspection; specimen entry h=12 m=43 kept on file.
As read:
h=10 m=53
